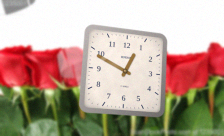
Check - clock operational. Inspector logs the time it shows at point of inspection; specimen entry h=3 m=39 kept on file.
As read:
h=12 m=49
